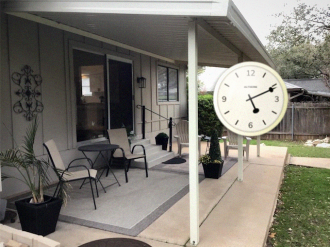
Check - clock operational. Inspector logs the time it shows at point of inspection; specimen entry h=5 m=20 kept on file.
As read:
h=5 m=11
